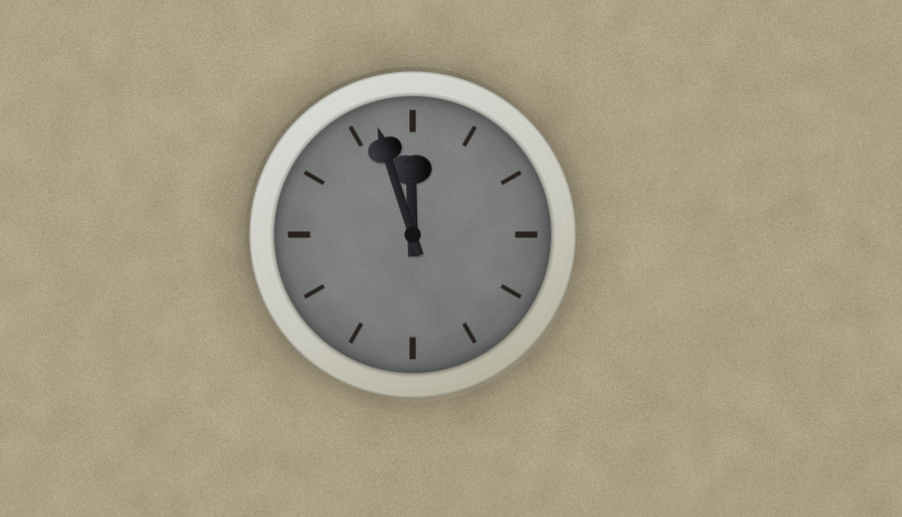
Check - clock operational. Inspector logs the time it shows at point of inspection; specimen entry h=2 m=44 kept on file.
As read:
h=11 m=57
